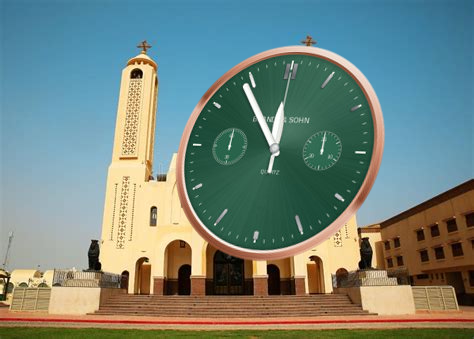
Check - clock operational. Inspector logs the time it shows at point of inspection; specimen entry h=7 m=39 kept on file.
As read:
h=11 m=54
